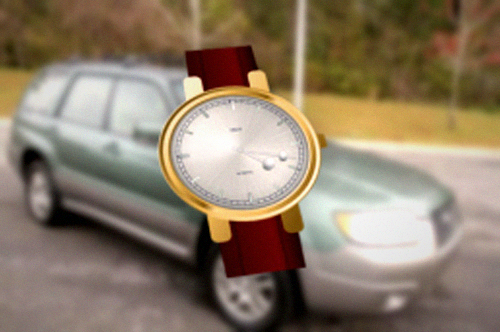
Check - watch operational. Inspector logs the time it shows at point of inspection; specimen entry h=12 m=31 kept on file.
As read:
h=4 m=18
